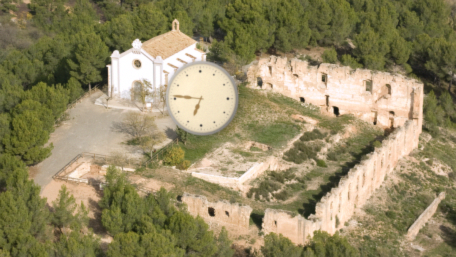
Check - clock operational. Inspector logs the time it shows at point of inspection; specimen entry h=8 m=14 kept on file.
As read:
h=6 m=46
